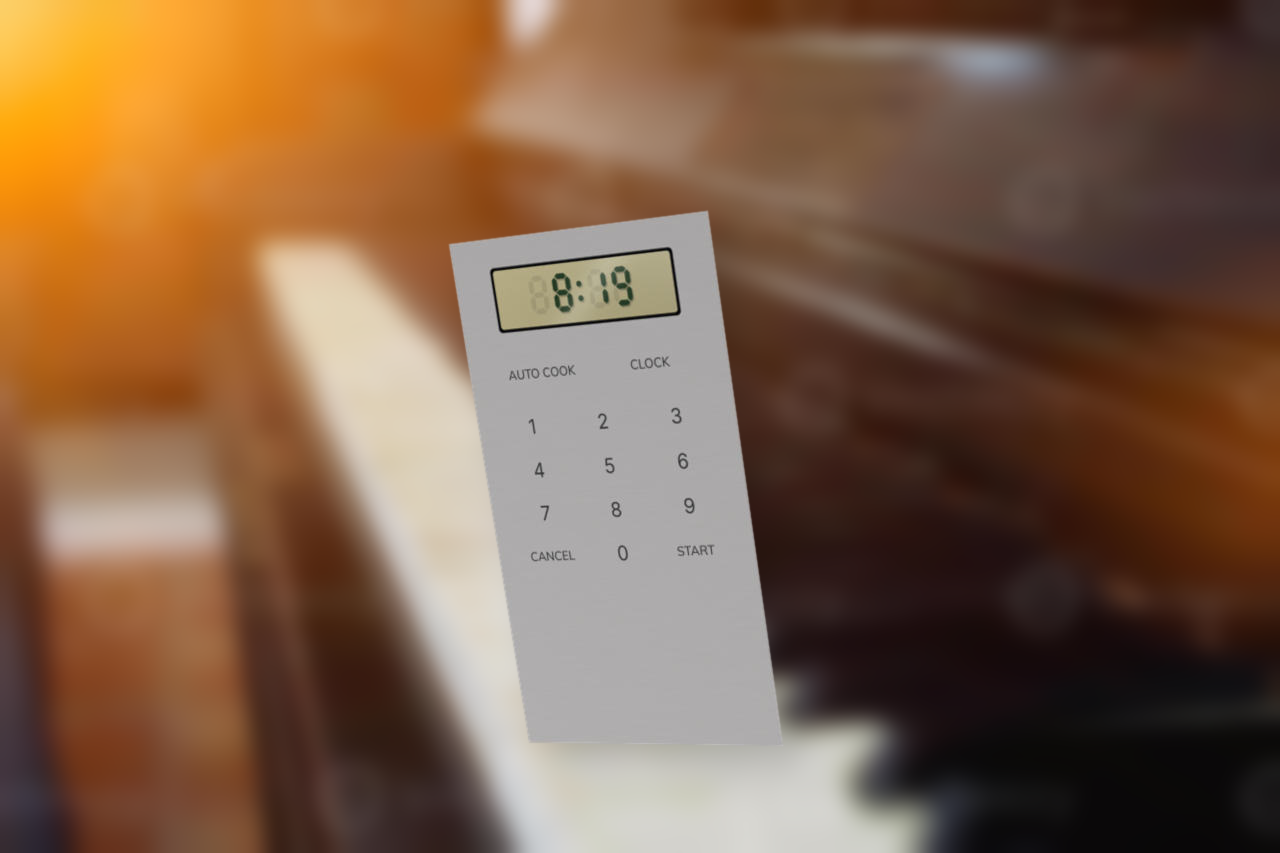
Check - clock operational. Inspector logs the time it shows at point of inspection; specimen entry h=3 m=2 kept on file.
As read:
h=8 m=19
